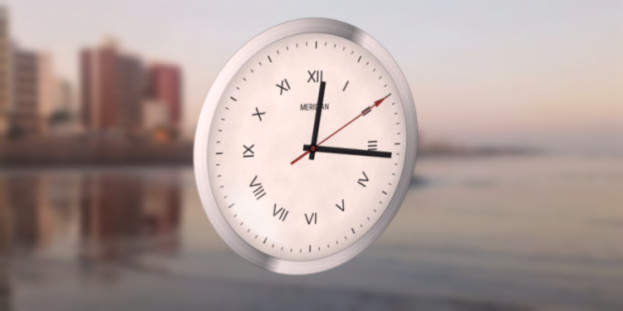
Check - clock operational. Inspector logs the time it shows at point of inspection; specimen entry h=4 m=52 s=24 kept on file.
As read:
h=12 m=16 s=10
